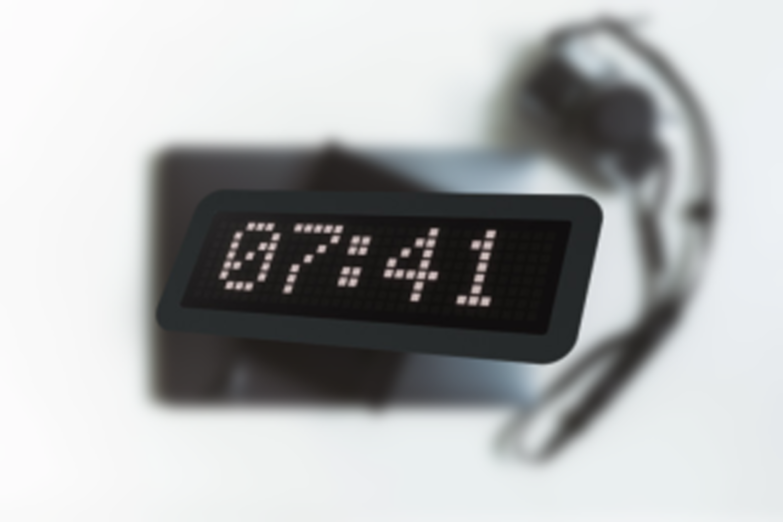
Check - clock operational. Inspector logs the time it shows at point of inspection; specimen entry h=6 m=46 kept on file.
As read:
h=7 m=41
